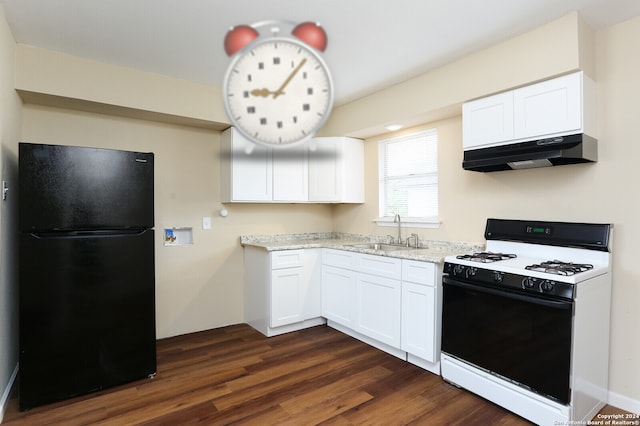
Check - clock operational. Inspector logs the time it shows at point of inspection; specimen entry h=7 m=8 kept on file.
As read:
h=9 m=7
